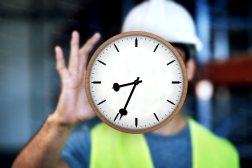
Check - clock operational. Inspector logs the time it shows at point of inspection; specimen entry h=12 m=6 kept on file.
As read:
h=8 m=34
